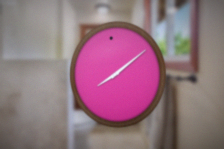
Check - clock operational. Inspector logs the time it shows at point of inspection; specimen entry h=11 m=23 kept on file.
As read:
h=8 m=10
